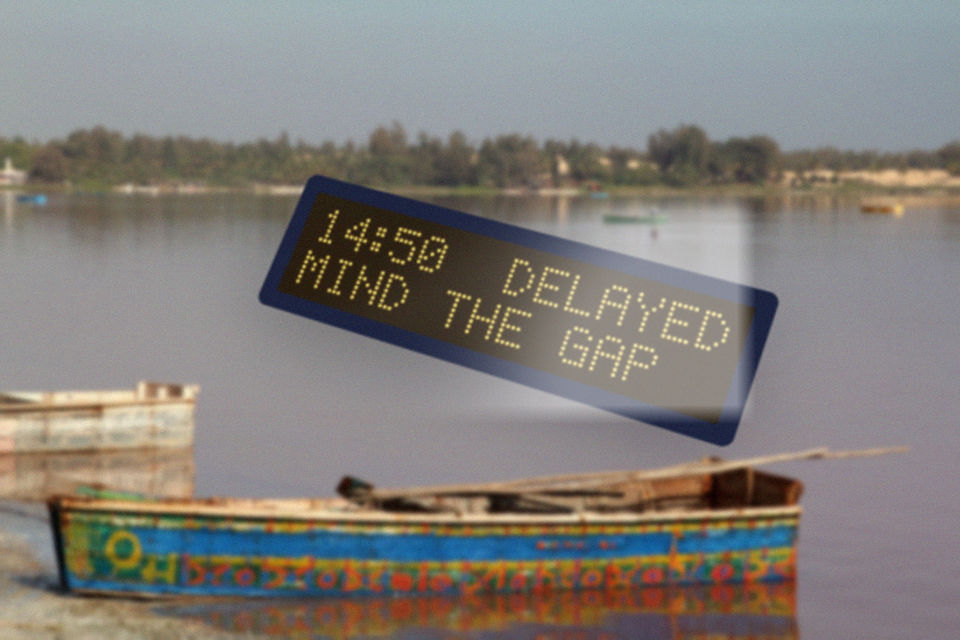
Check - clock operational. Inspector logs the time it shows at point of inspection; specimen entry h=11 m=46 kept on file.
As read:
h=14 m=50
